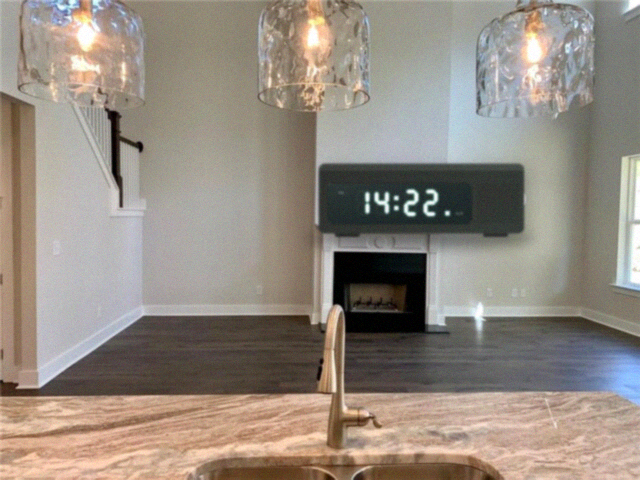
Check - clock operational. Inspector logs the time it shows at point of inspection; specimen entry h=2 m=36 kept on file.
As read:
h=14 m=22
